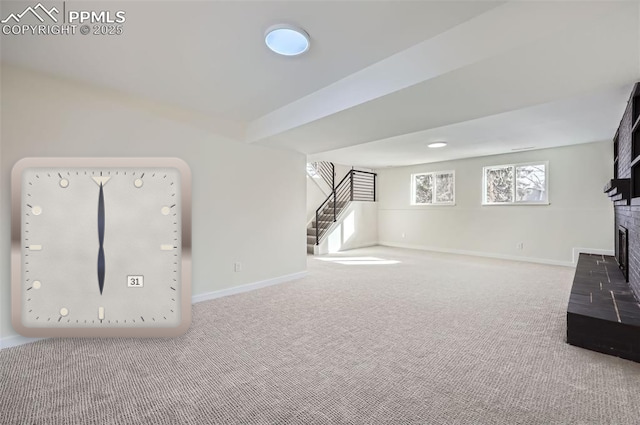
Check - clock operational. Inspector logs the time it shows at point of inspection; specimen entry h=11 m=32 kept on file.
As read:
h=6 m=0
